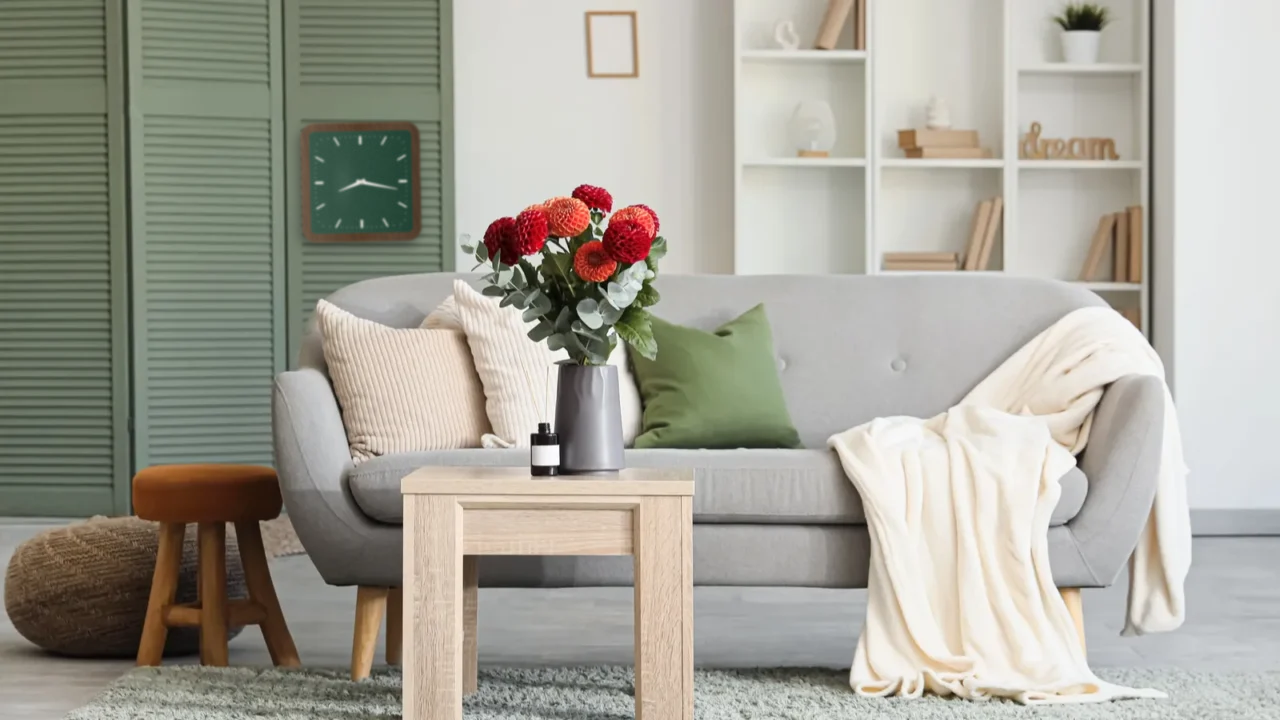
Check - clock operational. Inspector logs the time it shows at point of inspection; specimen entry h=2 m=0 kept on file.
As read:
h=8 m=17
